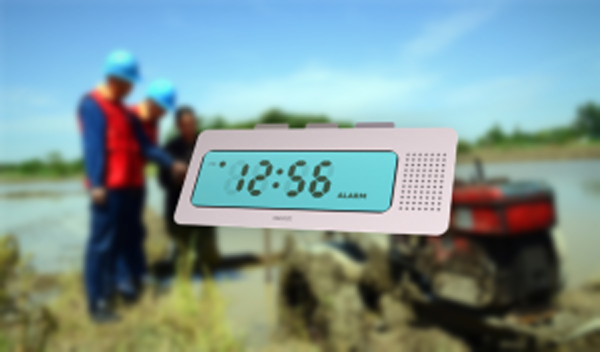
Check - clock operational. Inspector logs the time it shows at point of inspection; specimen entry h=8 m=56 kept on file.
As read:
h=12 m=56
